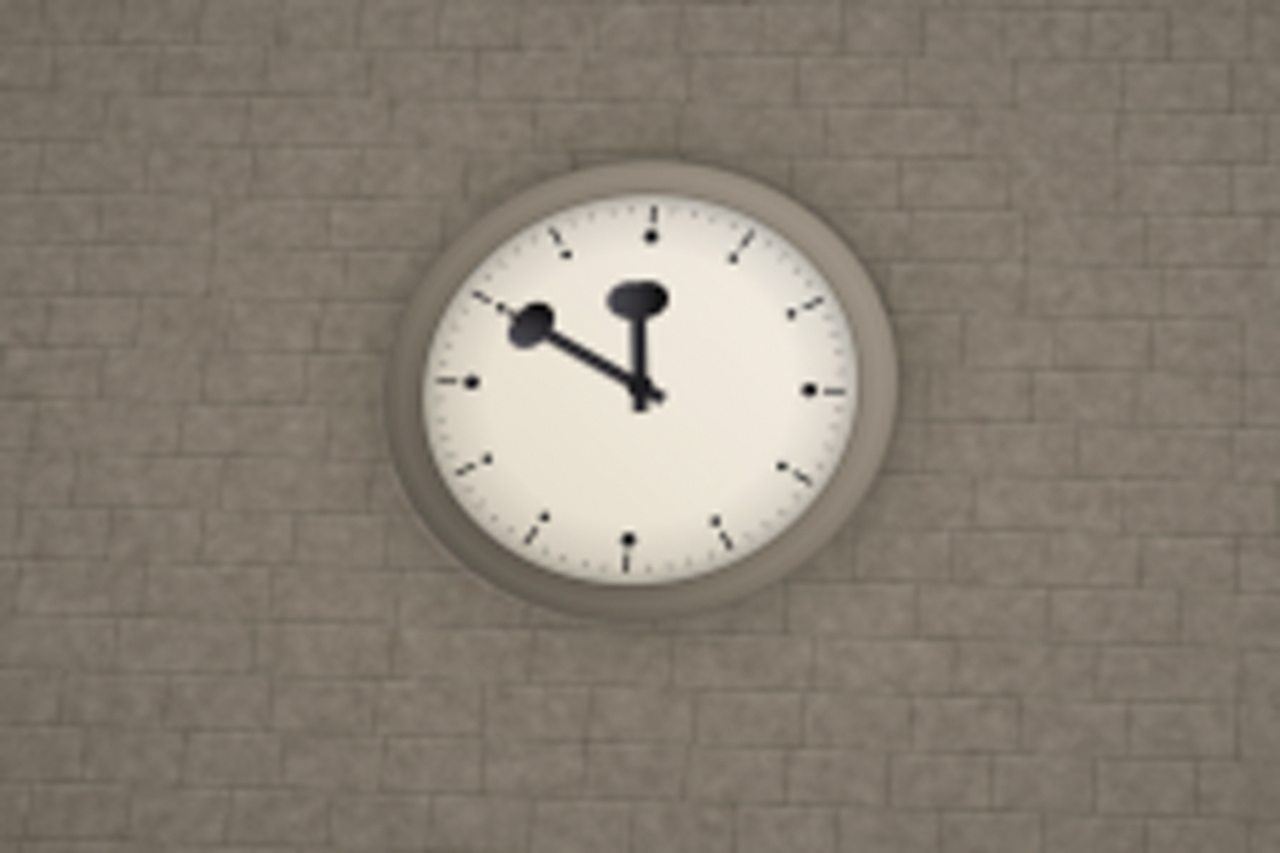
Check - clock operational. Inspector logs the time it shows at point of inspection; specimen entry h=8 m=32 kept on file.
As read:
h=11 m=50
